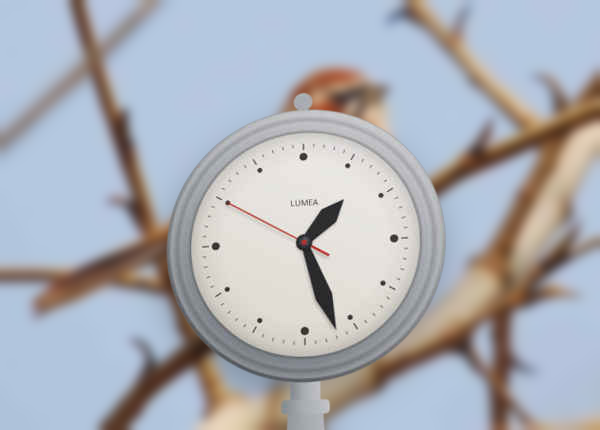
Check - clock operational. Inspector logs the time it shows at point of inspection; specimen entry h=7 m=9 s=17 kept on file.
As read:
h=1 m=26 s=50
